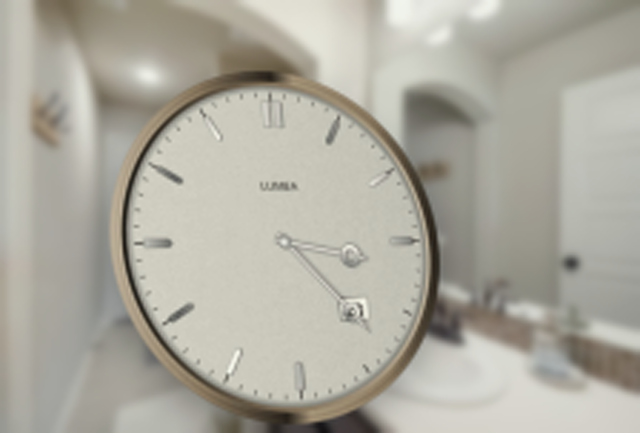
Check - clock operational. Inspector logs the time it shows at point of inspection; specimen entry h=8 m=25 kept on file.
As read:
h=3 m=23
